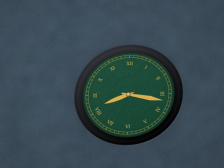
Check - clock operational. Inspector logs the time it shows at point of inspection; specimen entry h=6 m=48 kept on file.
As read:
h=8 m=17
